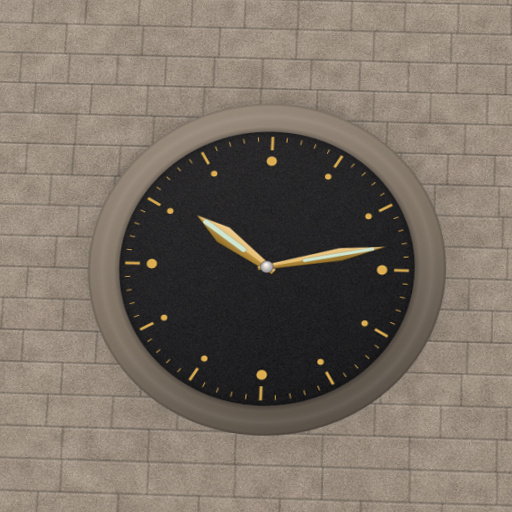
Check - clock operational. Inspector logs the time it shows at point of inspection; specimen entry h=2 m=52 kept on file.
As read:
h=10 m=13
